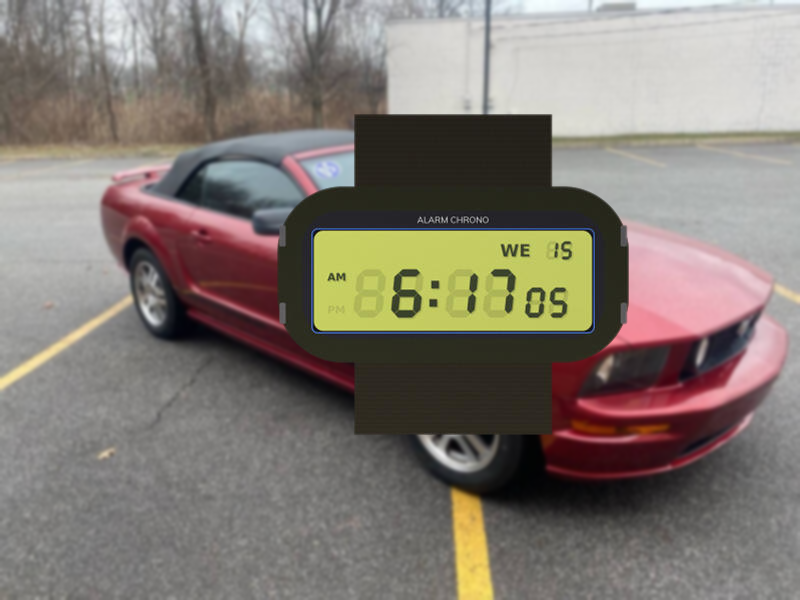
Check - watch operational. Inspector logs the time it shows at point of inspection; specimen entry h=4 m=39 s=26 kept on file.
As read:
h=6 m=17 s=5
